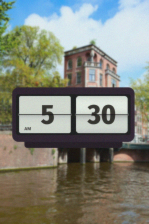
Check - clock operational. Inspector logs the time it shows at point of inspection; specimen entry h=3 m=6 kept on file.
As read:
h=5 m=30
